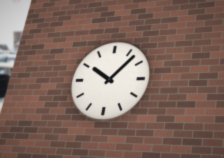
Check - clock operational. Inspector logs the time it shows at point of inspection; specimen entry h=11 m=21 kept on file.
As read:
h=10 m=7
